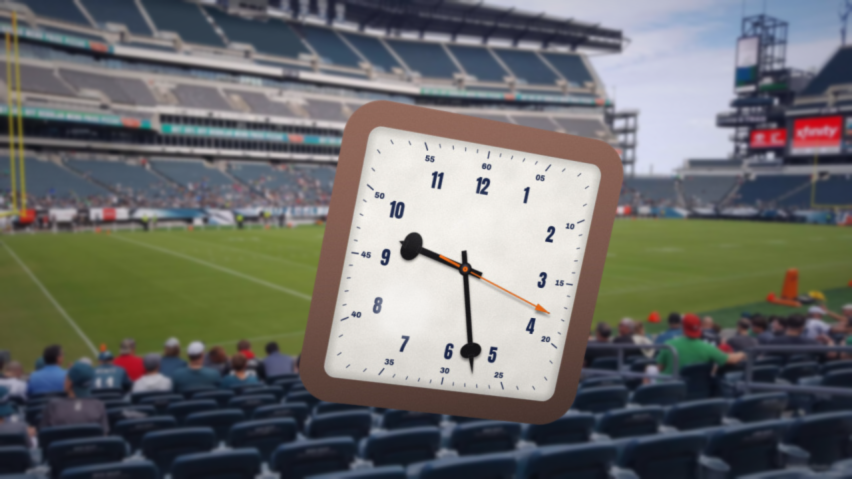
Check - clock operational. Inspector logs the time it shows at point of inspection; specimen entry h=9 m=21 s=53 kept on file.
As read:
h=9 m=27 s=18
